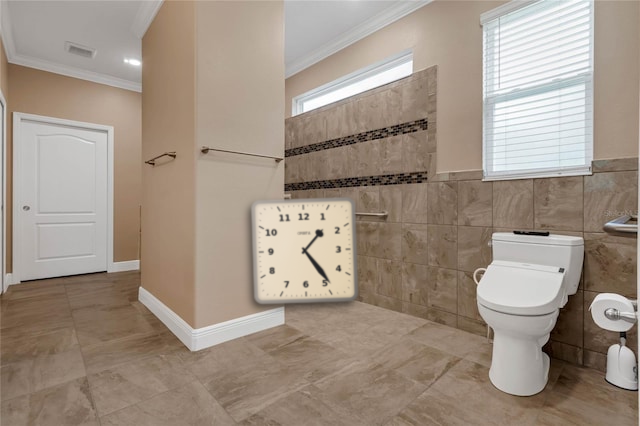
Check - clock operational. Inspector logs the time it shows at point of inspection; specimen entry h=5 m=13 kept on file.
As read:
h=1 m=24
